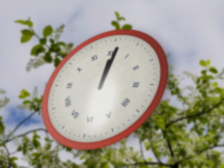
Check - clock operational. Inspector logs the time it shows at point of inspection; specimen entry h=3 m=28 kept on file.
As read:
h=12 m=1
